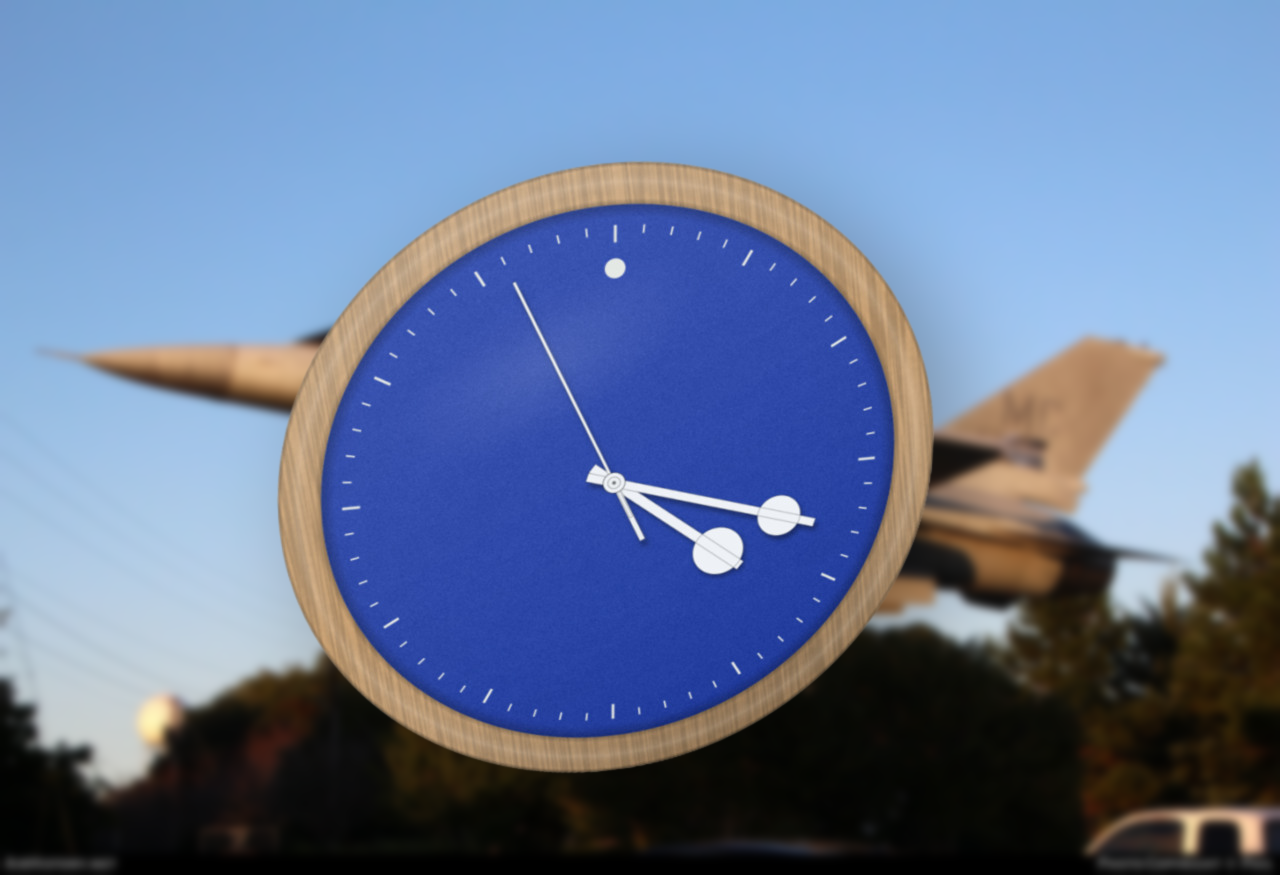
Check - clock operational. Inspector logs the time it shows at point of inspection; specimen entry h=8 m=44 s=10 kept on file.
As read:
h=4 m=17 s=56
